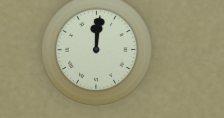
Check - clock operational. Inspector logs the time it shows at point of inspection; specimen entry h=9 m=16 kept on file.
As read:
h=12 m=1
